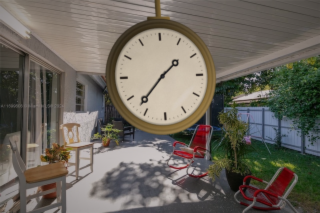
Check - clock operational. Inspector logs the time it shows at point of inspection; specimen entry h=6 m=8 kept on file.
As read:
h=1 m=37
